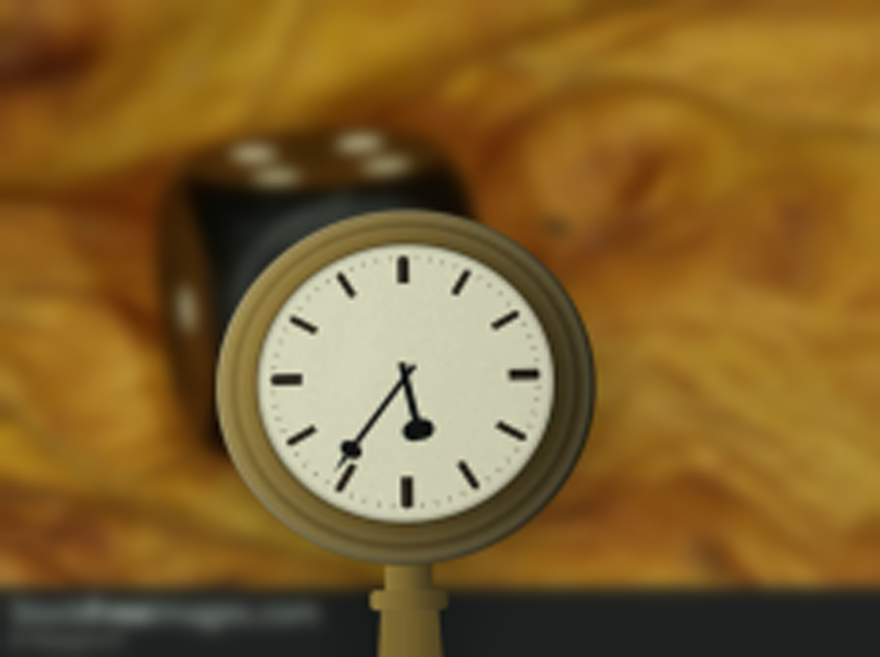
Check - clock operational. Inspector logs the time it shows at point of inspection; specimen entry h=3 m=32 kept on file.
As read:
h=5 m=36
